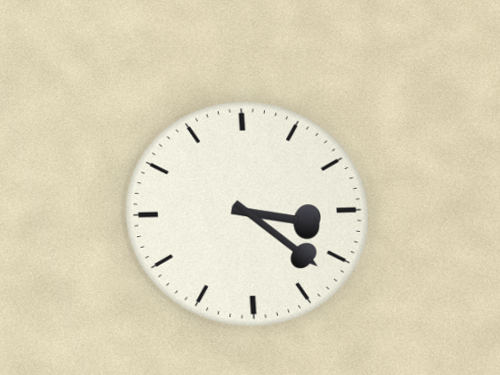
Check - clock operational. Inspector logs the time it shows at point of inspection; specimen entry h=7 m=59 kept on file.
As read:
h=3 m=22
